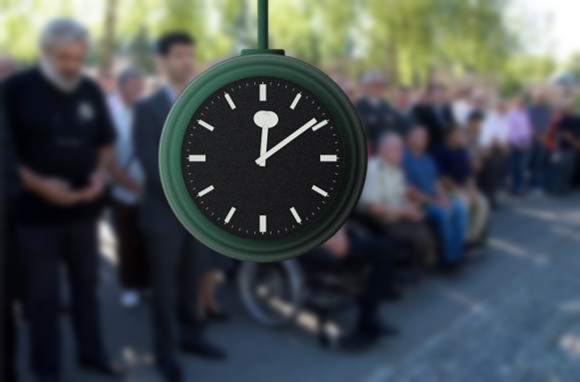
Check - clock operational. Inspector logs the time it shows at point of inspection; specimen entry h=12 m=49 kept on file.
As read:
h=12 m=9
